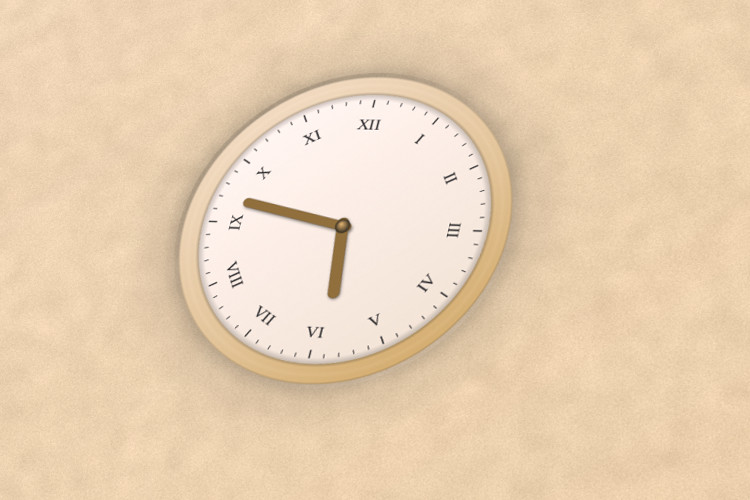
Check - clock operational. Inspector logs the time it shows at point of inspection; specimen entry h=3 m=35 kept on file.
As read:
h=5 m=47
